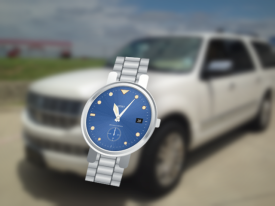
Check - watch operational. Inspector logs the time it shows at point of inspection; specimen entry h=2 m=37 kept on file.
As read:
h=11 m=5
